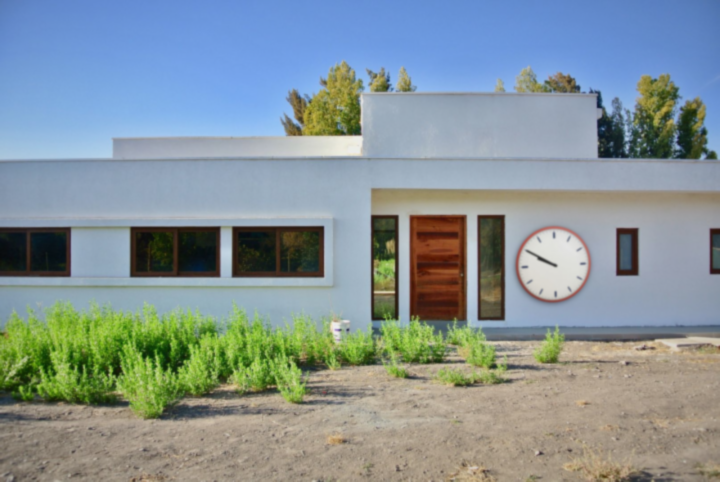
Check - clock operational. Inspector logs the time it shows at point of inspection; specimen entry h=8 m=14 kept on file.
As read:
h=9 m=50
